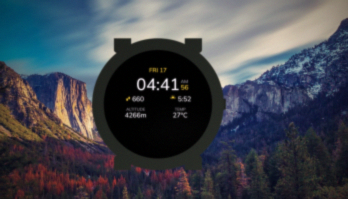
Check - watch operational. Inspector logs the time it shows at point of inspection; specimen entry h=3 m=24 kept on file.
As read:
h=4 m=41
